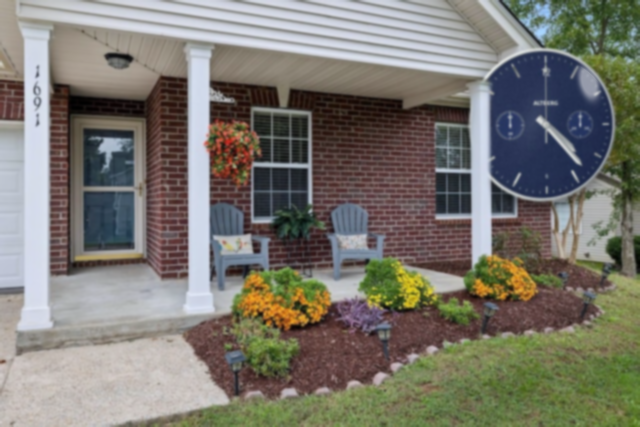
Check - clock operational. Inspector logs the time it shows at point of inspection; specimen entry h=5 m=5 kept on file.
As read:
h=4 m=23
